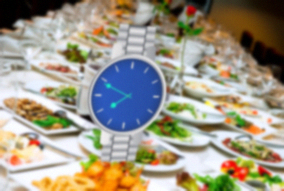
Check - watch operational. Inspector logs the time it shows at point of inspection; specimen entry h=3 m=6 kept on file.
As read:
h=7 m=49
